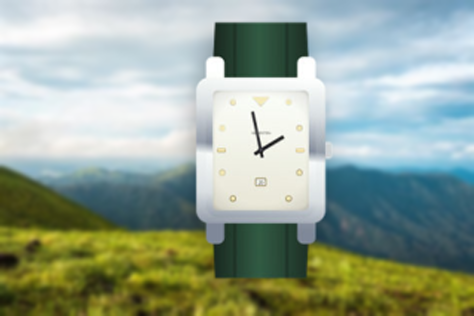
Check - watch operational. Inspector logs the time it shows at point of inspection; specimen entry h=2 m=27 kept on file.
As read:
h=1 m=58
